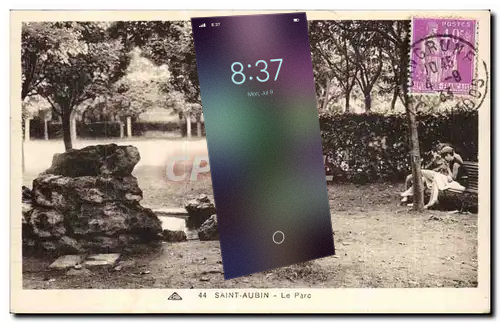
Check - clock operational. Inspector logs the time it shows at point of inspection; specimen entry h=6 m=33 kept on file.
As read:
h=8 m=37
